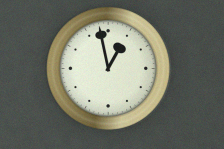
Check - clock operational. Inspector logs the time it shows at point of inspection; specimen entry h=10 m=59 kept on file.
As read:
h=12 m=58
